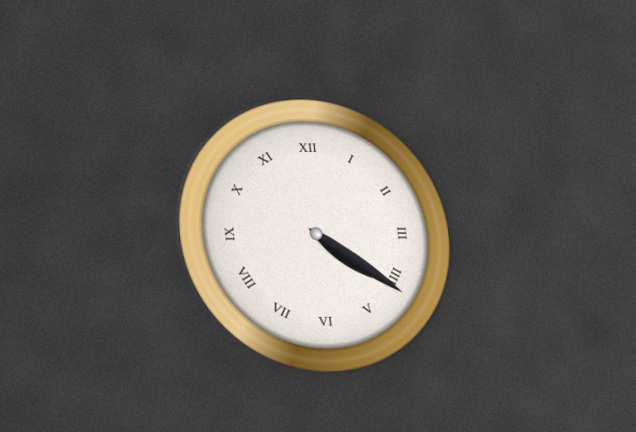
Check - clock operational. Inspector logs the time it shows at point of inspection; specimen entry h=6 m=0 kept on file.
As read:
h=4 m=21
